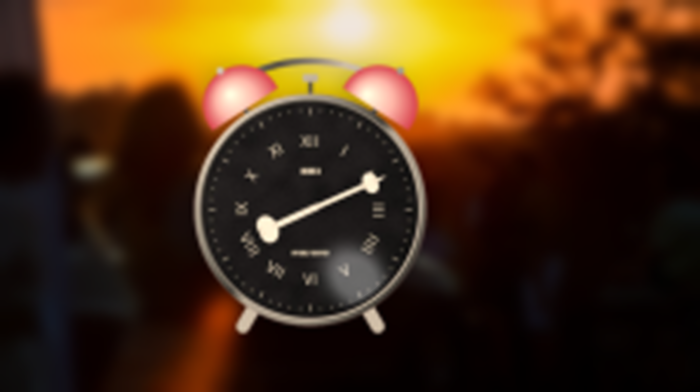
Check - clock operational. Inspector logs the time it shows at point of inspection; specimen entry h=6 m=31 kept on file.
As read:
h=8 m=11
